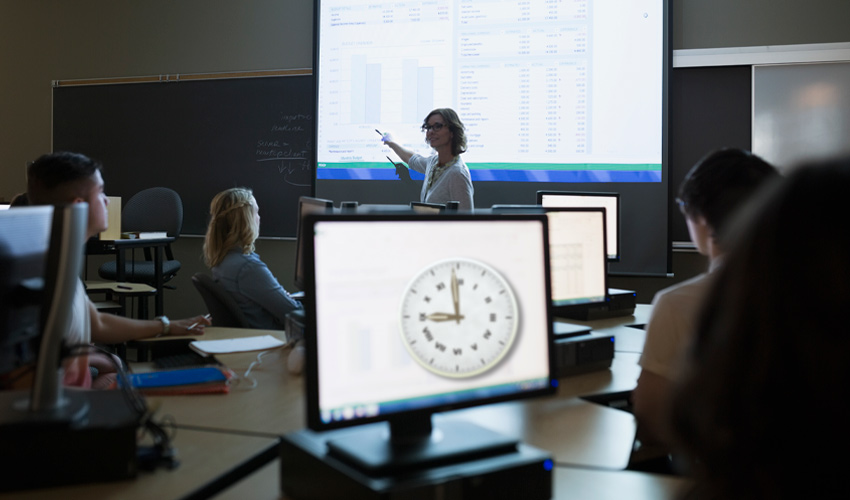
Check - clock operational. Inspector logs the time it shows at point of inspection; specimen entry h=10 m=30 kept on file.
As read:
h=8 m=59
